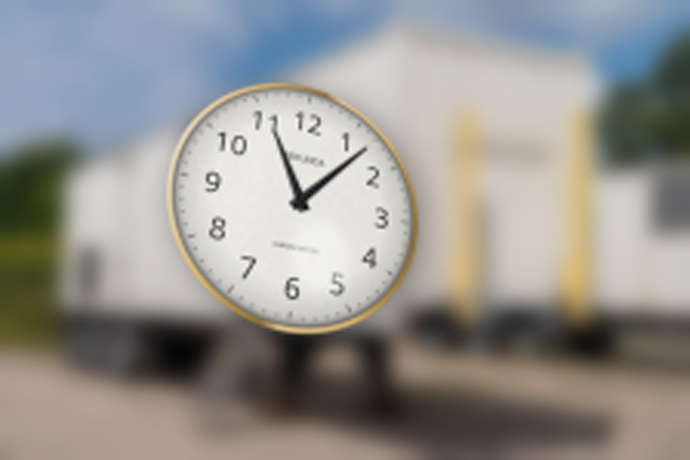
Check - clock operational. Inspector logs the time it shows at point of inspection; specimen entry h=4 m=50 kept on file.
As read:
h=11 m=7
